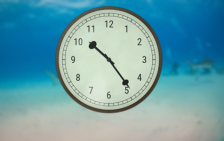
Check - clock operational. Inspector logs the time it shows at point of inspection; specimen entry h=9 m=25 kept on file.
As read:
h=10 m=24
